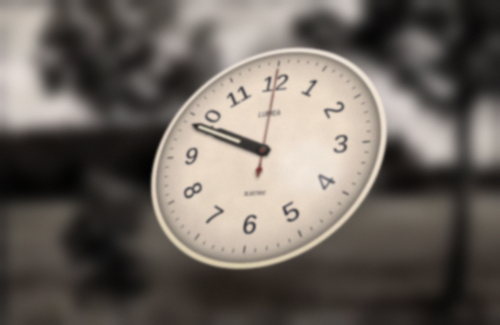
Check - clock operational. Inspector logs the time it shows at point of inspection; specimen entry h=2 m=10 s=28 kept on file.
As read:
h=9 m=49 s=0
